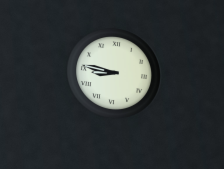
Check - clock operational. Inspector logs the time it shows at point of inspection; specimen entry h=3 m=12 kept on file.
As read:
h=8 m=46
